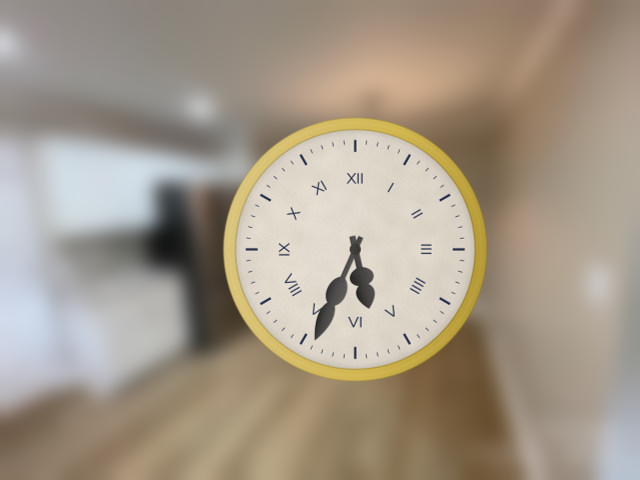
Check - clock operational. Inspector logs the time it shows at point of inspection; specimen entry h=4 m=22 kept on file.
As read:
h=5 m=34
